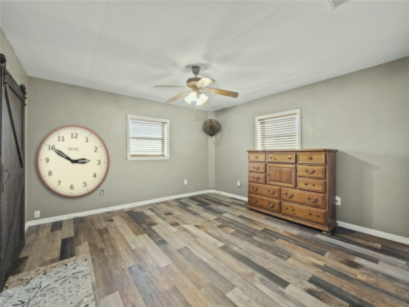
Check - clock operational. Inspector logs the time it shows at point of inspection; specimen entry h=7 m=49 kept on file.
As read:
h=2 m=50
